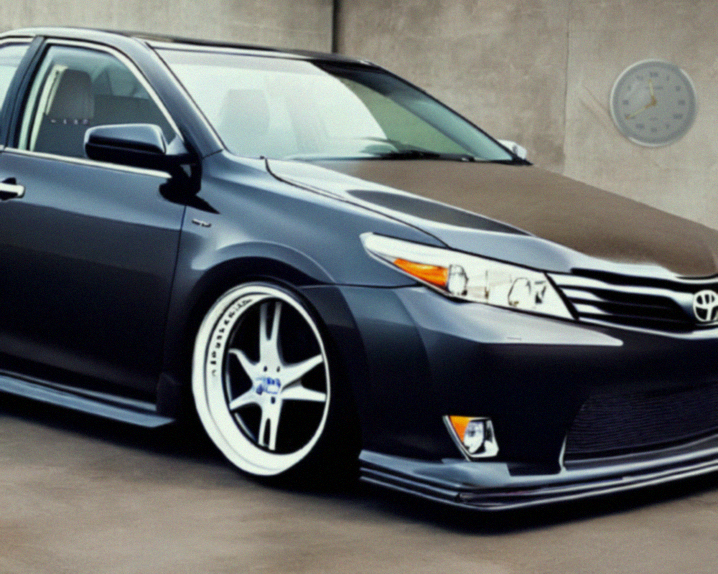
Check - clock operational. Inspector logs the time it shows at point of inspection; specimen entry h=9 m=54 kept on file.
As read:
h=11 m=40
